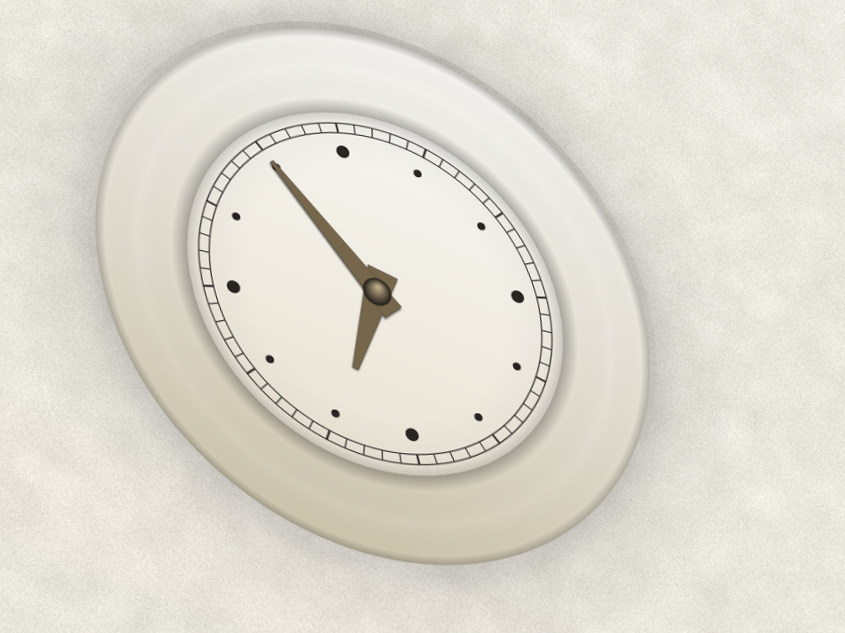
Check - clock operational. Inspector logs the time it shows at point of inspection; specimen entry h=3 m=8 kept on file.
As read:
h=6 m=55
